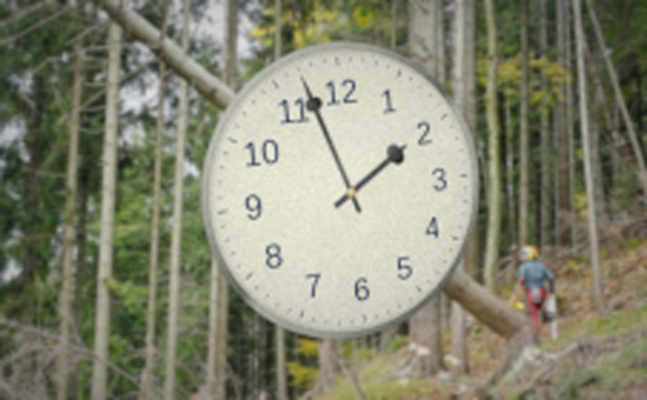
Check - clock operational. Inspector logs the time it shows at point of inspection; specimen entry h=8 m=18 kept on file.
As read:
h=1 m=57
